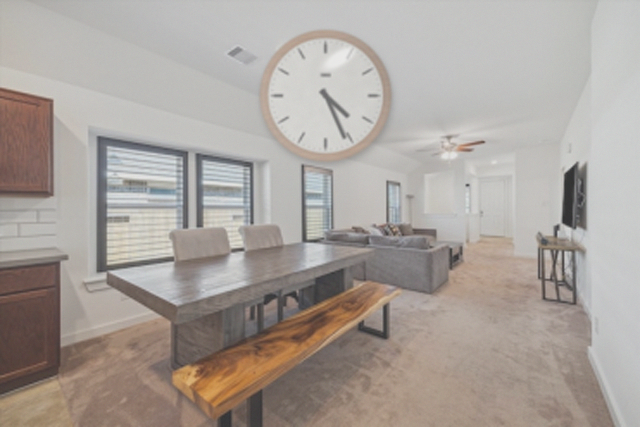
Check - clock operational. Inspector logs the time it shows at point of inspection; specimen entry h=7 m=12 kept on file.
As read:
h=4 m=26
